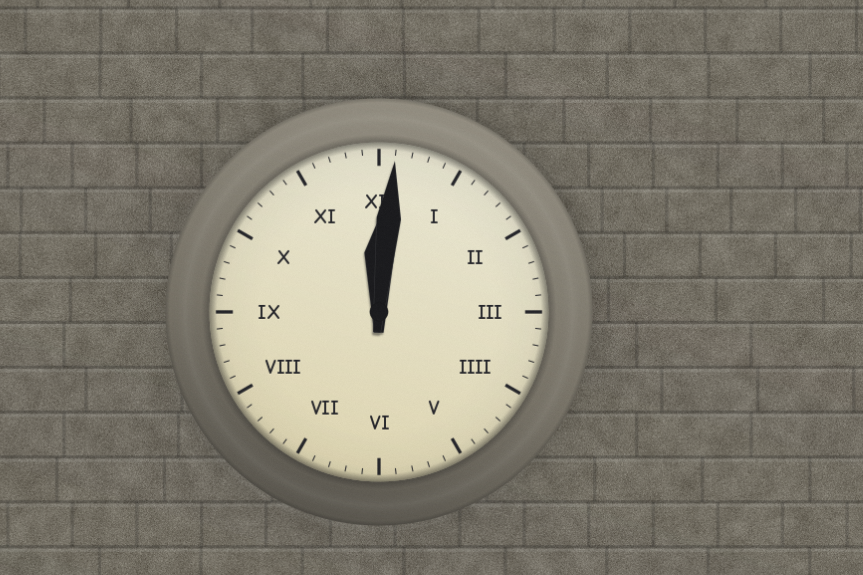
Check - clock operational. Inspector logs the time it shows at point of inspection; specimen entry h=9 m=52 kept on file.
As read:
h=12 m=1
